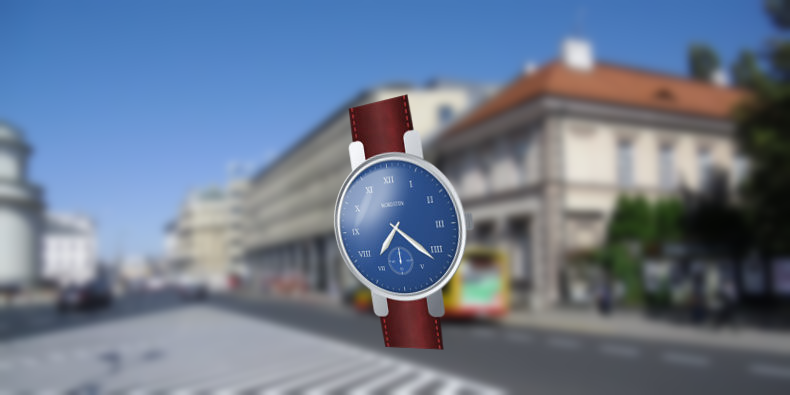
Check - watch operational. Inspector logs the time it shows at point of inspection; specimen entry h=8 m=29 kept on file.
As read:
h=7 m=22
